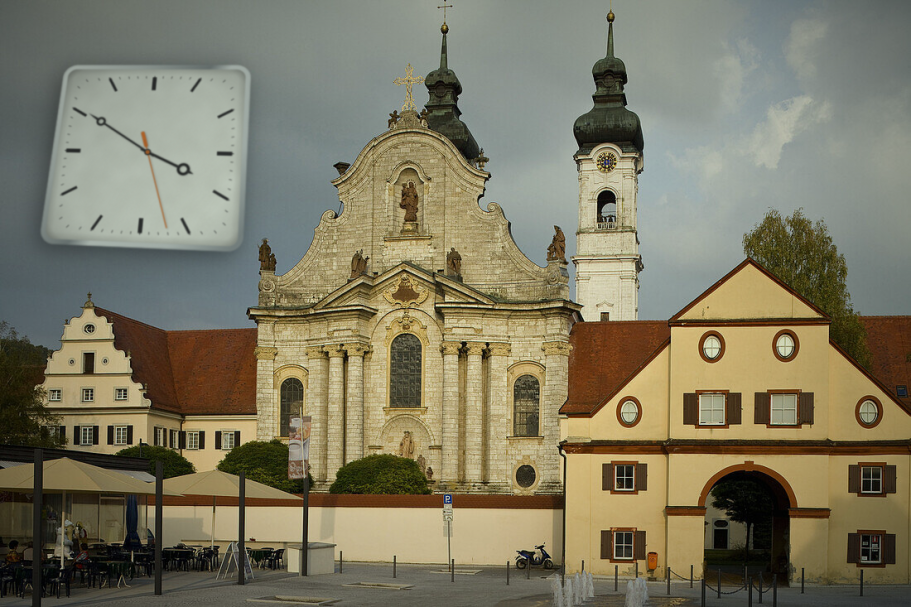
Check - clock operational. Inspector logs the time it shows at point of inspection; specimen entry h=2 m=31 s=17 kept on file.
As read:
h=3 m=50 s=27
